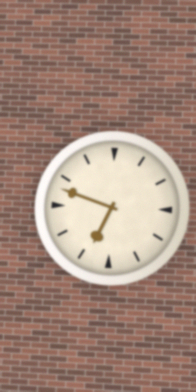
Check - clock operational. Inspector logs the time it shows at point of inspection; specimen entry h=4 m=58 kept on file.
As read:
h=6 m=48
